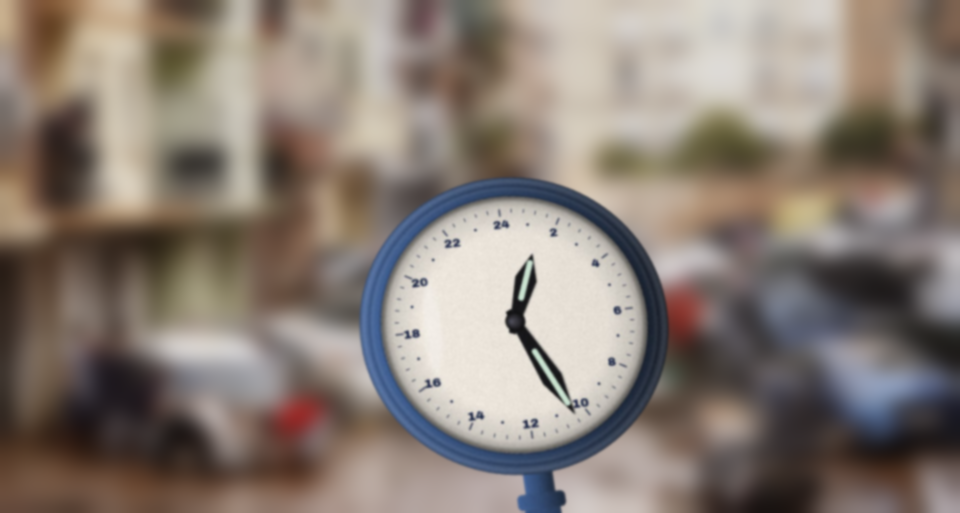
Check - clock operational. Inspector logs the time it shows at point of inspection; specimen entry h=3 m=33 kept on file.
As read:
h=1 m=26
